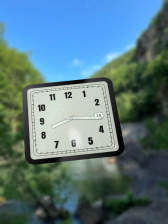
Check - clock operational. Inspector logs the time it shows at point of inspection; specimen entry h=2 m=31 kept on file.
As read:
h=8 m=16
